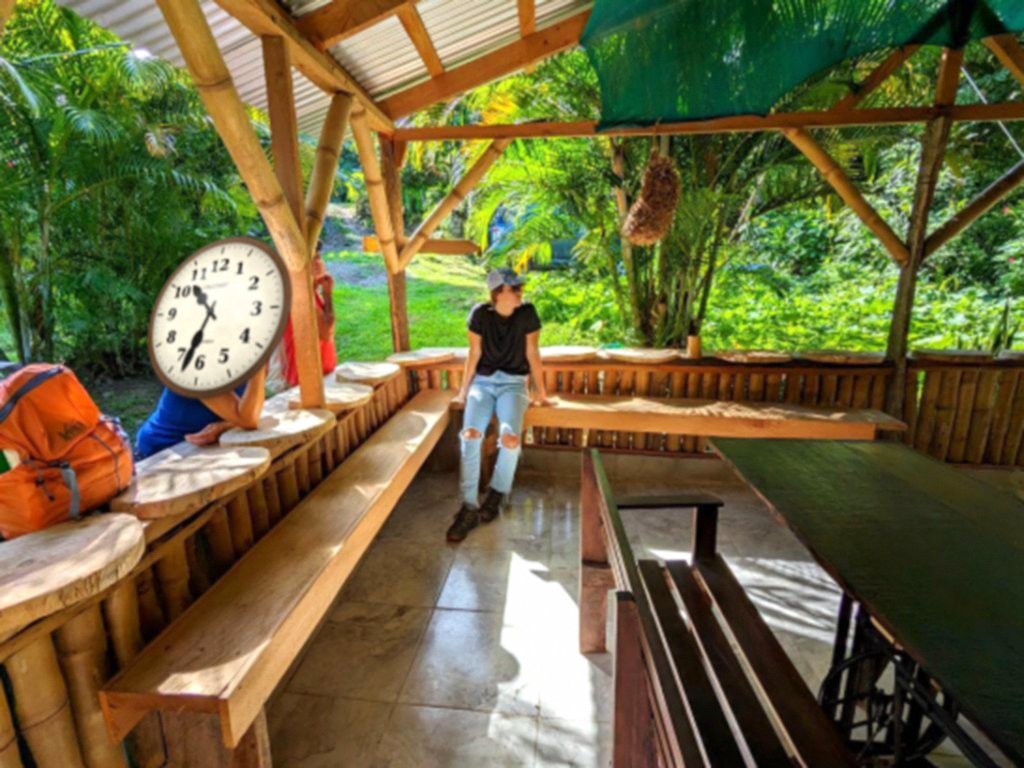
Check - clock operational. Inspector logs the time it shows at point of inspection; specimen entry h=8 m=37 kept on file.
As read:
h=10 m=33
